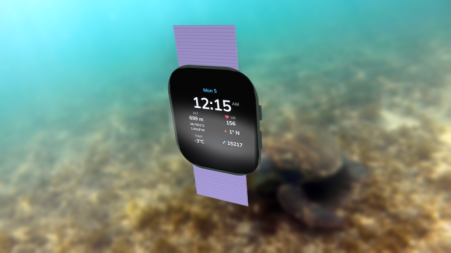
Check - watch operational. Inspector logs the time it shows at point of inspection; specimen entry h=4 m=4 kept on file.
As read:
h=12 m=15
